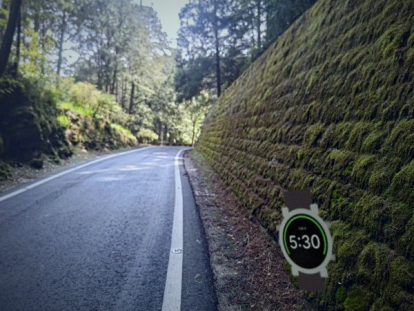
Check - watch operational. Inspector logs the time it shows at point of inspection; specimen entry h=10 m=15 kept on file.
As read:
h=5 m=30
